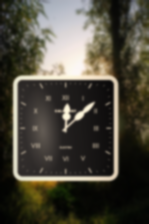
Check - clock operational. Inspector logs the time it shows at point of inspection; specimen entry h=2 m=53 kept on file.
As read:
h=12 m=8
